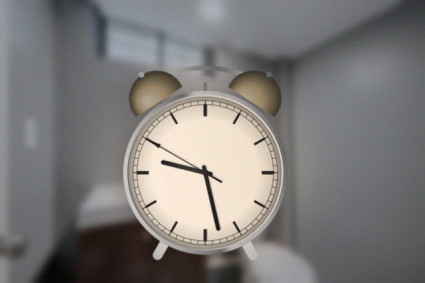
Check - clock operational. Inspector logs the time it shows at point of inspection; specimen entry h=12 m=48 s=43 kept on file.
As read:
h=9 m=27 s=50
